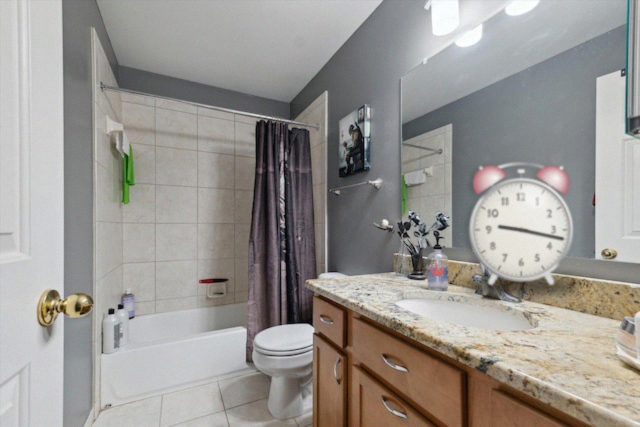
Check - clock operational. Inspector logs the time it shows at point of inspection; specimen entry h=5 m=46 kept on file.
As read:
h=9 m=17
